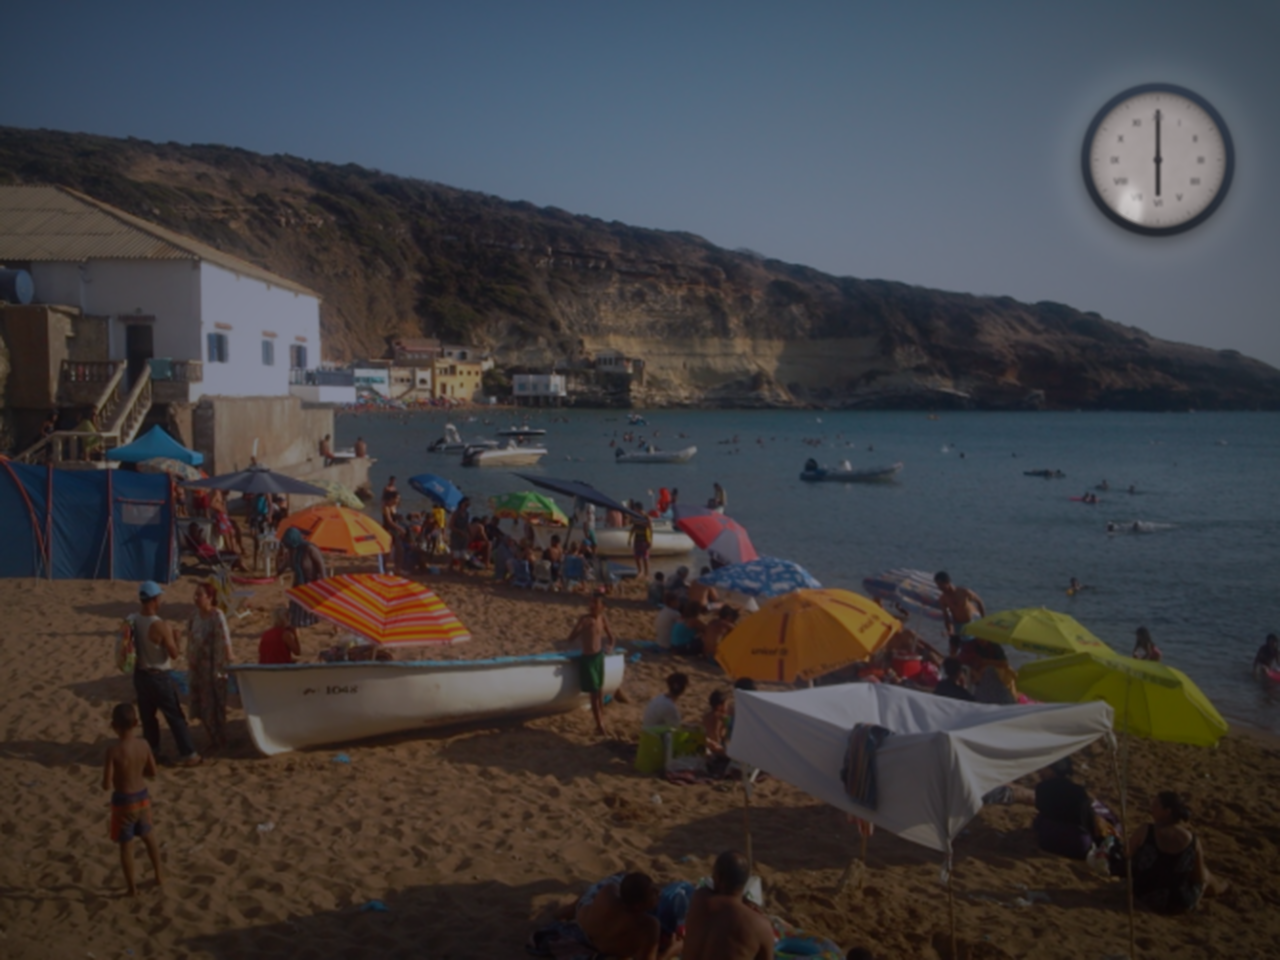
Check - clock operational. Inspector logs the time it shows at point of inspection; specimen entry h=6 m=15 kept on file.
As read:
h=6 m=0
